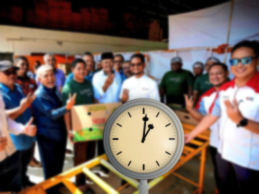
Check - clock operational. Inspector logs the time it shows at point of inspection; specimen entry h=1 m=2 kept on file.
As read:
h=1 m=1
